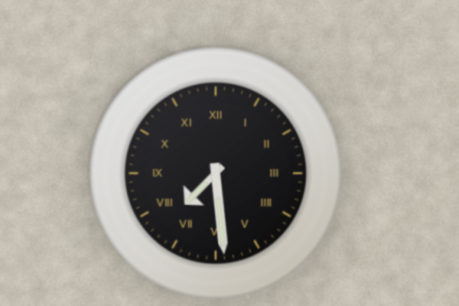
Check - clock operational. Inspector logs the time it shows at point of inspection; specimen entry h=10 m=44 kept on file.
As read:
h=7 m=29
